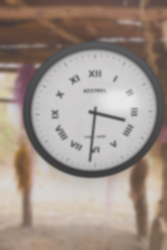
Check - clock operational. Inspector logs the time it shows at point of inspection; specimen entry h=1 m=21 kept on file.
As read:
h=3 m=31
